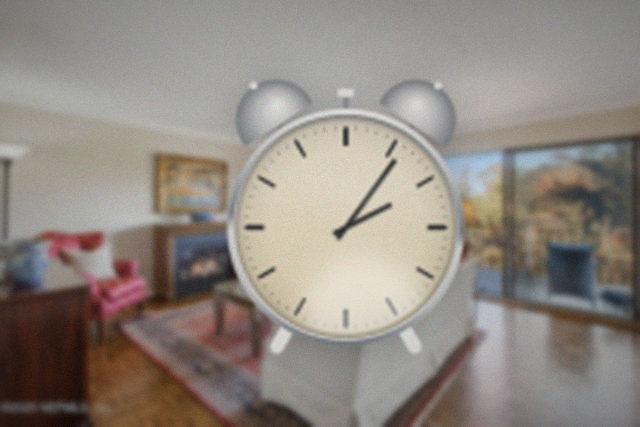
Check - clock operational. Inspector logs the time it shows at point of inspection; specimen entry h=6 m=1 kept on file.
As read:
h=2 m=6
